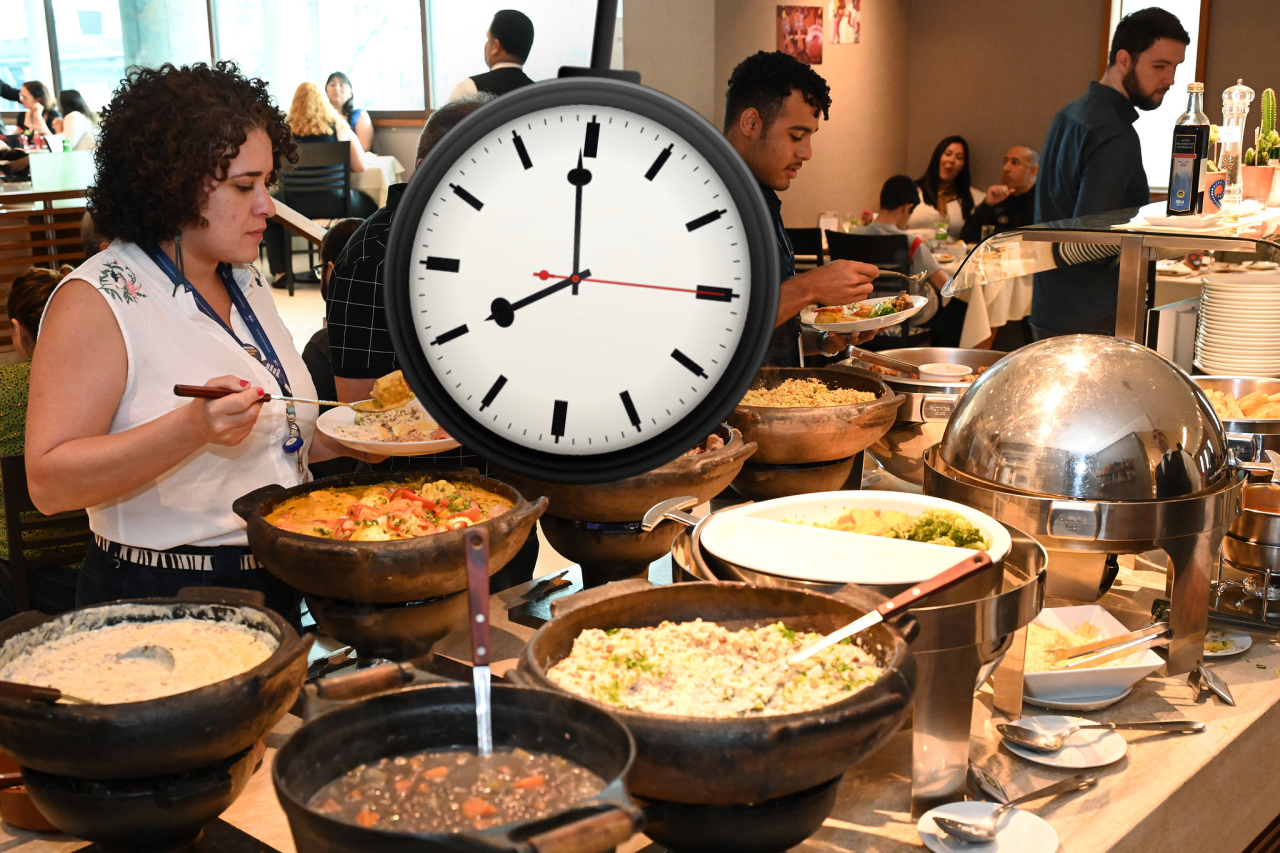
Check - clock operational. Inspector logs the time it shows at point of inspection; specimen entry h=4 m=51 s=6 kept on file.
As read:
h=7 m=59 s=15
